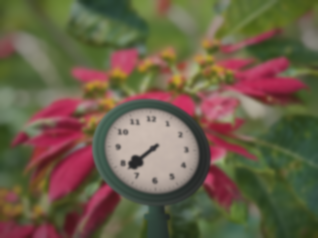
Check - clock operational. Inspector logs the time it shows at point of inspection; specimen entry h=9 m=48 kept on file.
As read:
h=7 m=38
